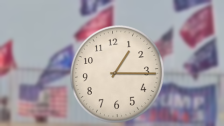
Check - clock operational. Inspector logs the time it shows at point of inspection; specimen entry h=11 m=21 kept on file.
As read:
h=1 m=16
